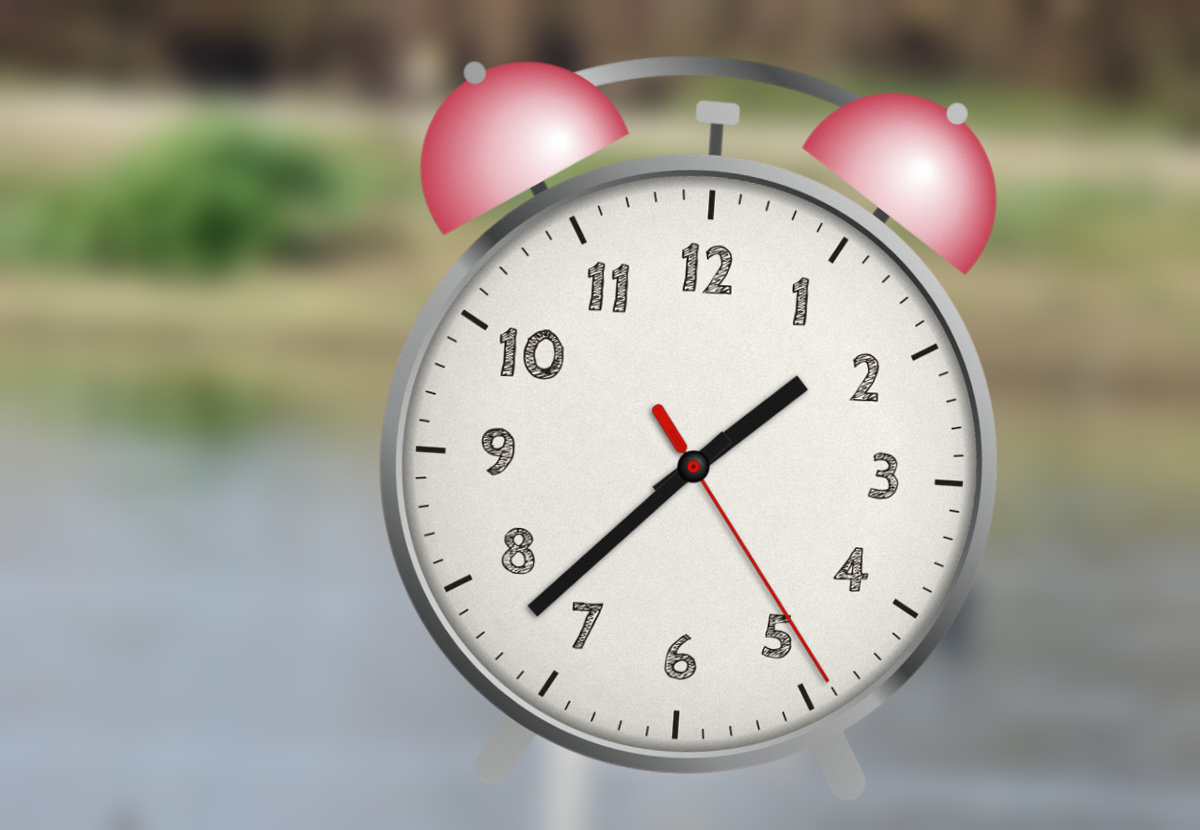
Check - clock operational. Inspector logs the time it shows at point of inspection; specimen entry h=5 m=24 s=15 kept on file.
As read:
h=1 m=37 s=24
